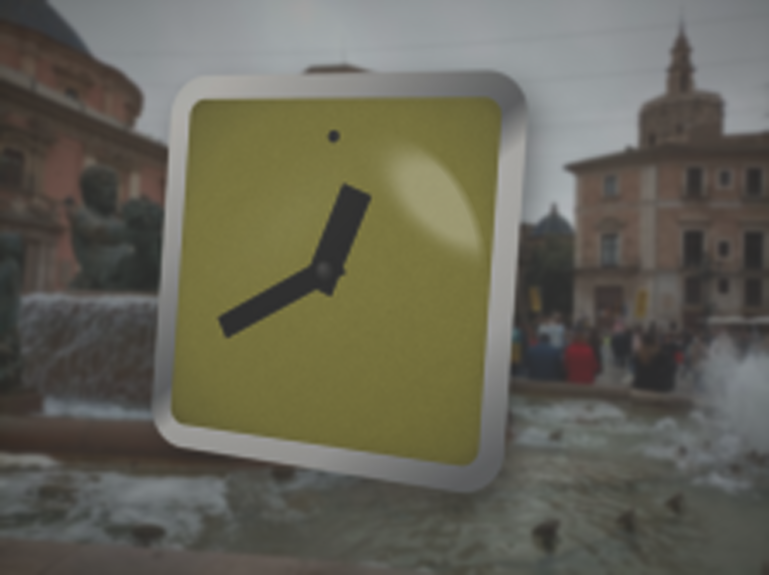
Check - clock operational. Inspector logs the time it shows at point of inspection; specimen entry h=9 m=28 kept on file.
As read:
h=12 m=40
